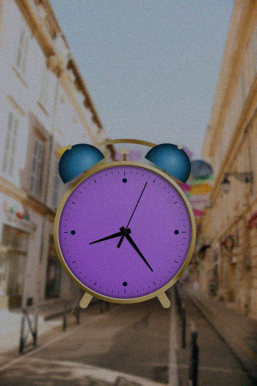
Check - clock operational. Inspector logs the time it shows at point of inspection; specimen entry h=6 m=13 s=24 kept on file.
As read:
h=8 m=24 s=4
